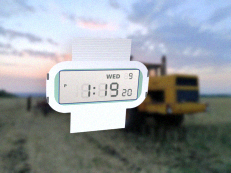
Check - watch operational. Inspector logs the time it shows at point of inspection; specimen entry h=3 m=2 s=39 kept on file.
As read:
h=1 m=19 s=20
